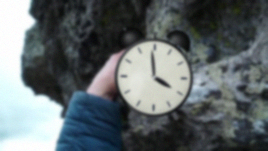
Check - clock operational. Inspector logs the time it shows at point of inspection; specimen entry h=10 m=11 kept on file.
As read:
h=3 m=59
